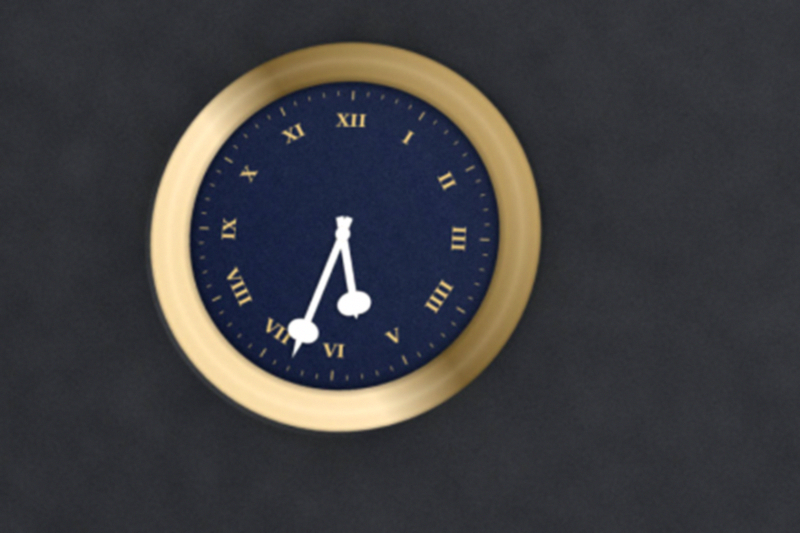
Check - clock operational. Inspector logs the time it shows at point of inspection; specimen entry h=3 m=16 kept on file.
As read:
h=5 m=33
